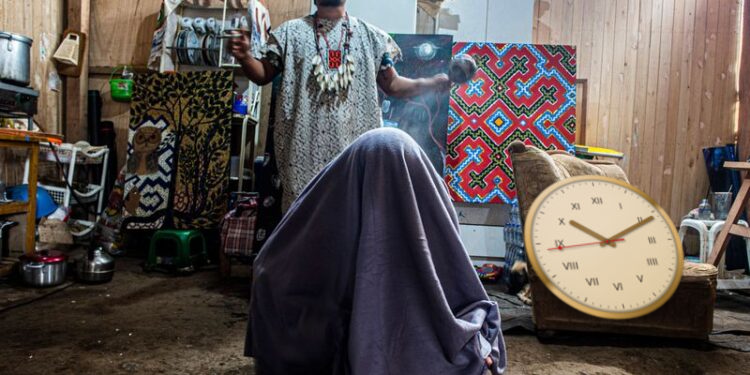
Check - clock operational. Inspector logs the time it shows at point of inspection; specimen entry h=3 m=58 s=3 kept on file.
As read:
h=10 m=10 s=44
